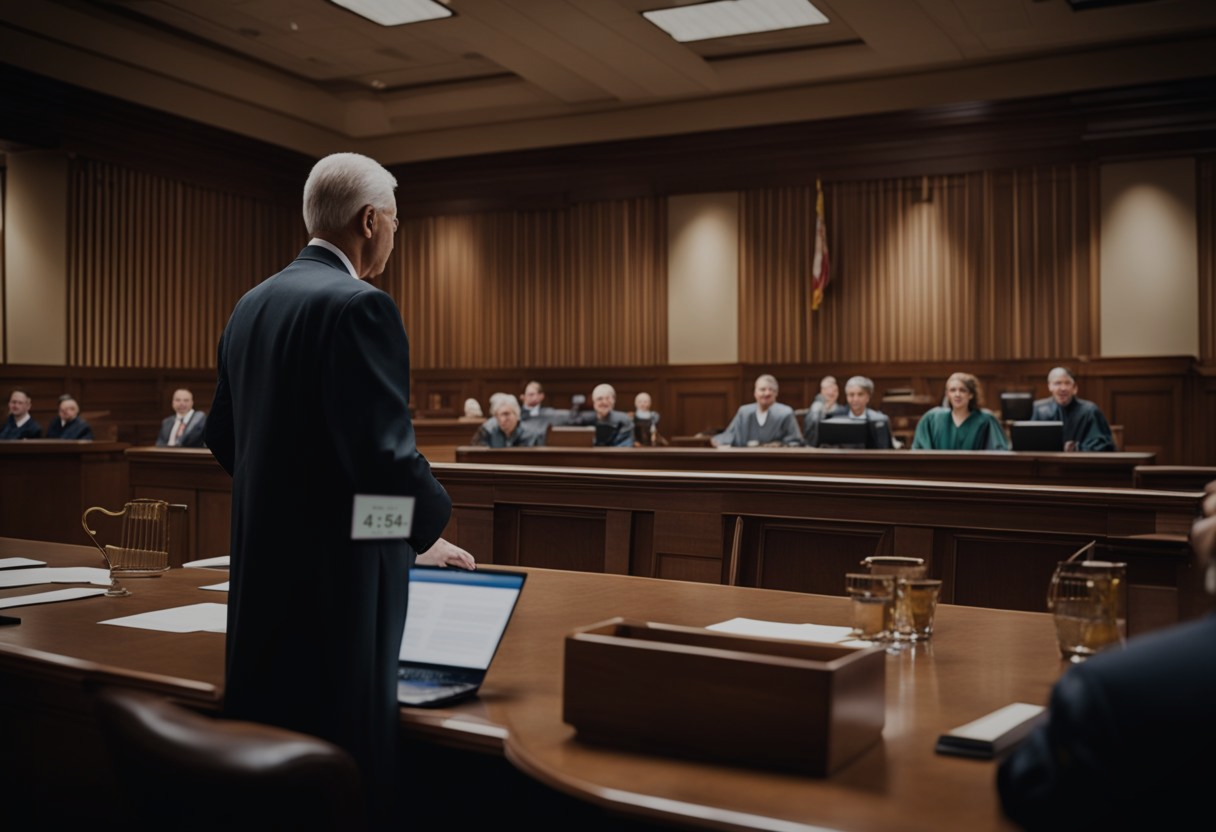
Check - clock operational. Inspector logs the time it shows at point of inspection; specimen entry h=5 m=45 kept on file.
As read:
h=4 m=54
